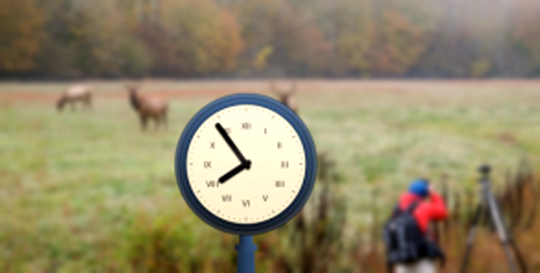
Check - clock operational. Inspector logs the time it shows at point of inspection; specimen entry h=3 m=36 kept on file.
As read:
h=7 m=54
